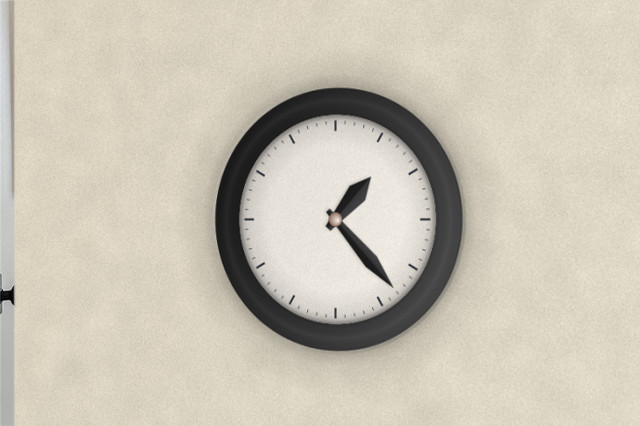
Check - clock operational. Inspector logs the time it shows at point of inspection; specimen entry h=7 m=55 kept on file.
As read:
h=1 m=23
